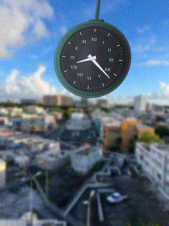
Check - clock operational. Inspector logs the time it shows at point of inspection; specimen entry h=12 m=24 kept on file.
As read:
h=8 m=22
